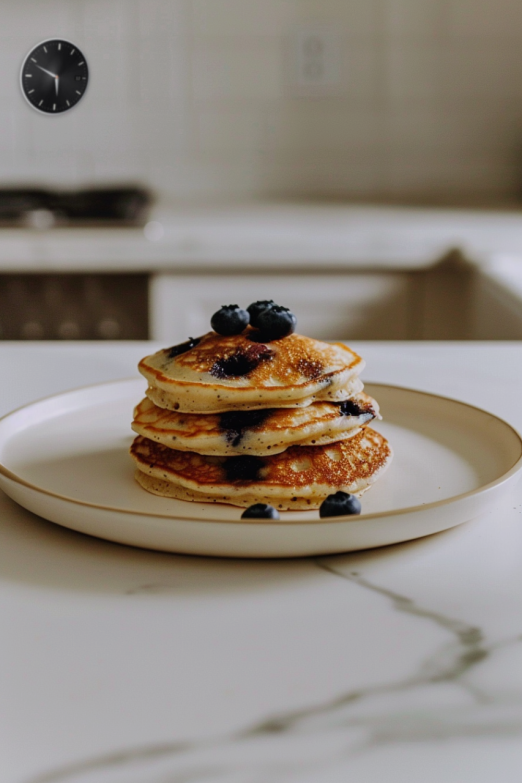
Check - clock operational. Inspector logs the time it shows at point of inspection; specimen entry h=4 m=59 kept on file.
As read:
h=5 m=49
